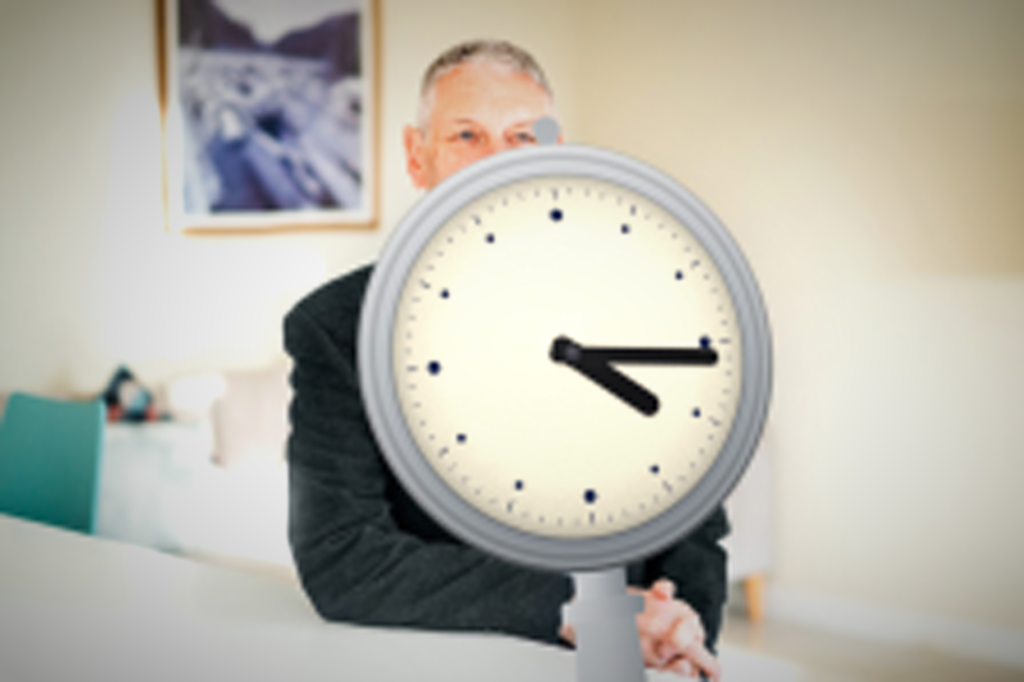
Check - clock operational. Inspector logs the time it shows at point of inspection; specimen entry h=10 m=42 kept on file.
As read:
h=4 m=16
